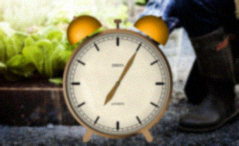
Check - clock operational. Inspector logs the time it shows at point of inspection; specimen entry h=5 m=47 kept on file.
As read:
h=7 m=5
